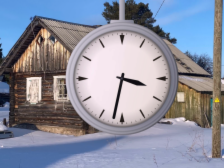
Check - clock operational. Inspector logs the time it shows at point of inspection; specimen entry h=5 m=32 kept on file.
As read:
h=3 m=32
